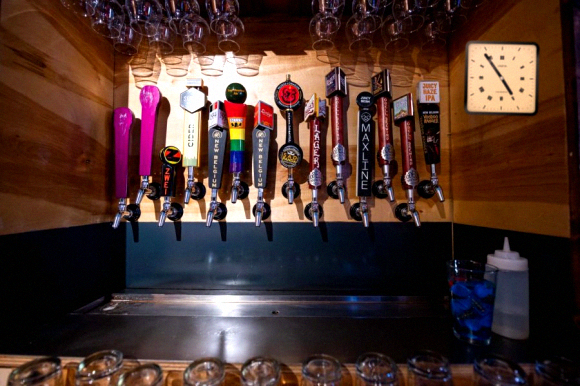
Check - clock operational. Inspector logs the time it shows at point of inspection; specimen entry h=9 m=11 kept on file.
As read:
h=4 m=54
